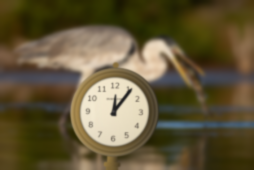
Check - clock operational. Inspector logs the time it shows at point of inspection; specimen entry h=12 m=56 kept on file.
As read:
h=12 m=6
